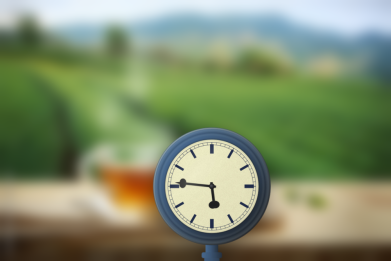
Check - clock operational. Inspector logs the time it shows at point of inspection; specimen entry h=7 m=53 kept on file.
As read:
h=5 m=46
